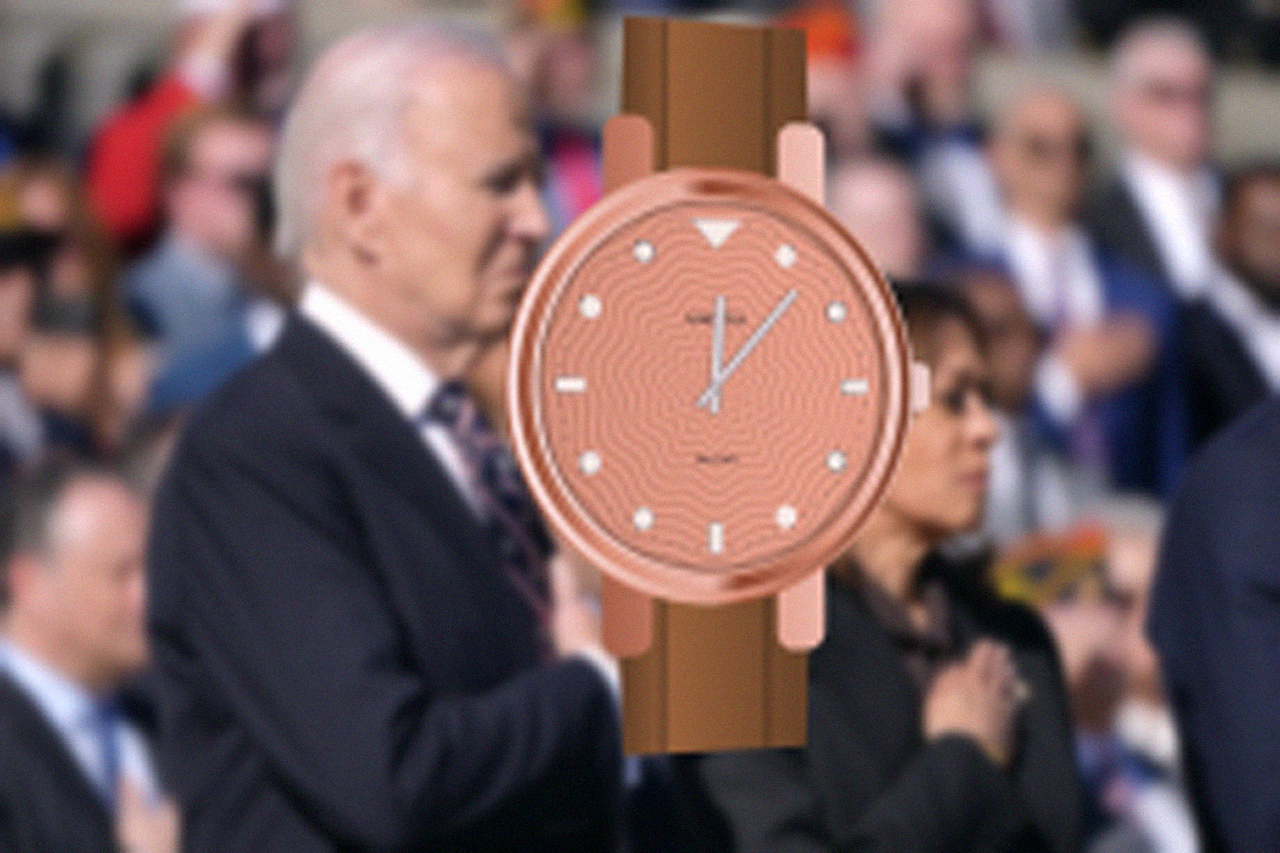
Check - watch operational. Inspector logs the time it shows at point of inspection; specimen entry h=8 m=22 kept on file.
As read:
h=12 m=7
